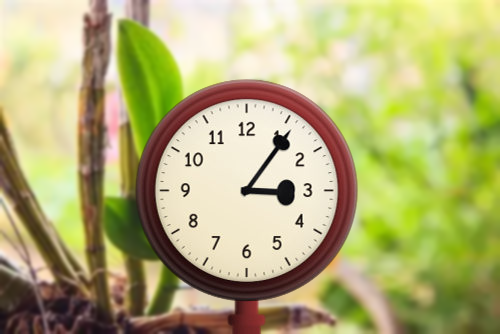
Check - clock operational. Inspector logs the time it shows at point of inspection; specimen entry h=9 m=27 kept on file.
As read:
h=3 m=6
